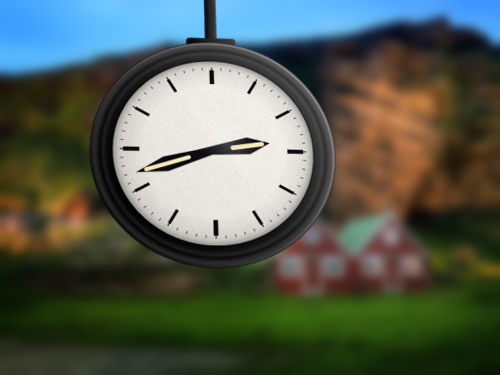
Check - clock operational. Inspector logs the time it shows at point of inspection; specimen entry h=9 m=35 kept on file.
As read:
h=2 m=42
